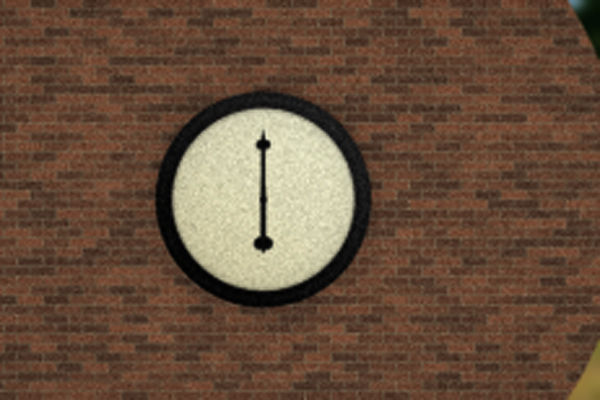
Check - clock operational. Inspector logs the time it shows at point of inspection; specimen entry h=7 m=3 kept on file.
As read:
h=6 m=0
